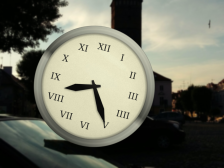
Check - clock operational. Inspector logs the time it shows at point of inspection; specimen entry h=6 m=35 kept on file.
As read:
h=8 m=25
